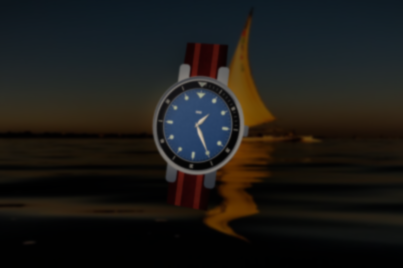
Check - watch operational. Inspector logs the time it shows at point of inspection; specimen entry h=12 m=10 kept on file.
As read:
h=1 m=25
